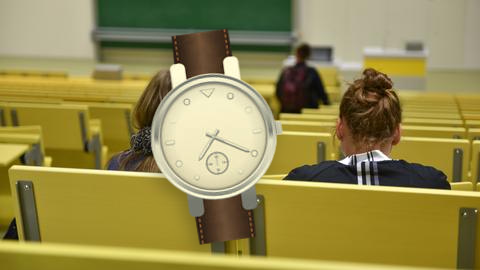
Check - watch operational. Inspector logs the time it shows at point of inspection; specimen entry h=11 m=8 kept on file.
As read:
h=7 m=20
